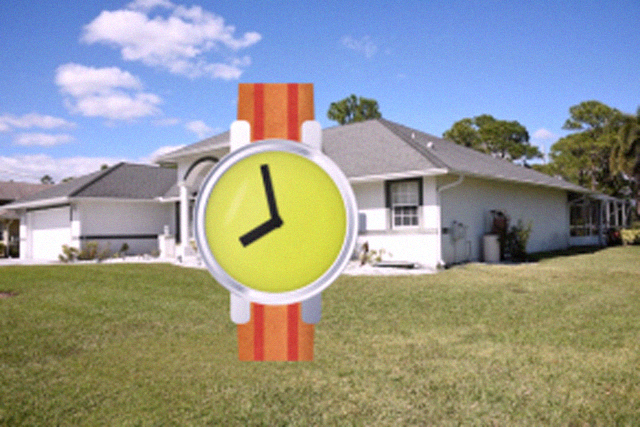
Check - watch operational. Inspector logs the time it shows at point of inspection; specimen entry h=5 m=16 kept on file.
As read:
h=7 m=58
